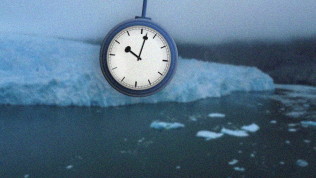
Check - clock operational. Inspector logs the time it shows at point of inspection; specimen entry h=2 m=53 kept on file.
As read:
h=10 m=2
